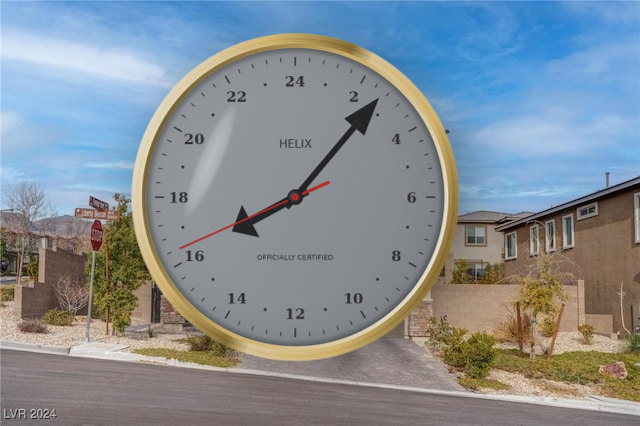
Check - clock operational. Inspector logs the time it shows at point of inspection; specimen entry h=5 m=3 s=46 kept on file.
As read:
h=16 m=6 s=41
